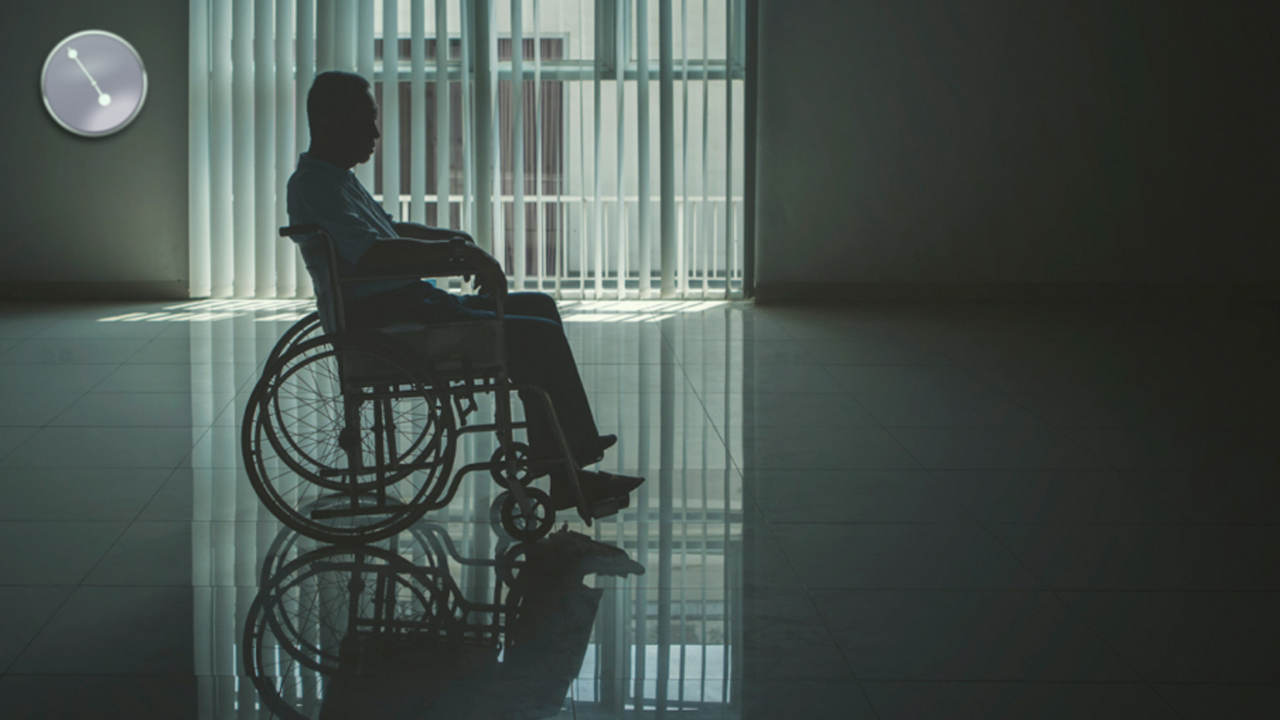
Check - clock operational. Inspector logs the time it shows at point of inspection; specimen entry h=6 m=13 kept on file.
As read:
h=4 m=54
